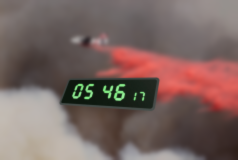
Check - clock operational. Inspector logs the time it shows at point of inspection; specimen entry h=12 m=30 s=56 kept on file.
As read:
h=5 m=46 s=17
